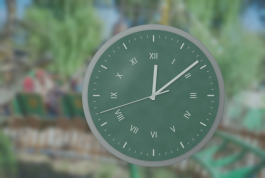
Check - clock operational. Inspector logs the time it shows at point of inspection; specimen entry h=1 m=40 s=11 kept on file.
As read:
h=12 m=8 s=42
